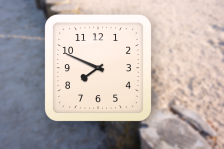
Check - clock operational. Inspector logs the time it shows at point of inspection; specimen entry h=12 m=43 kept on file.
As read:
h=7 m=49
